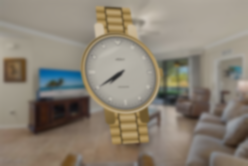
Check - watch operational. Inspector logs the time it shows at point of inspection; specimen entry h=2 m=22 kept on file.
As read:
h=7 m=40
